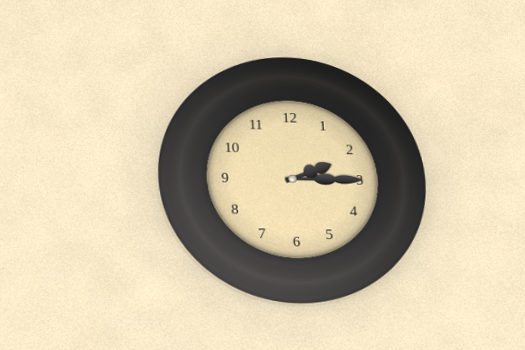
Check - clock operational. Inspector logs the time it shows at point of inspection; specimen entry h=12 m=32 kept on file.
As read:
h=2 m=15
